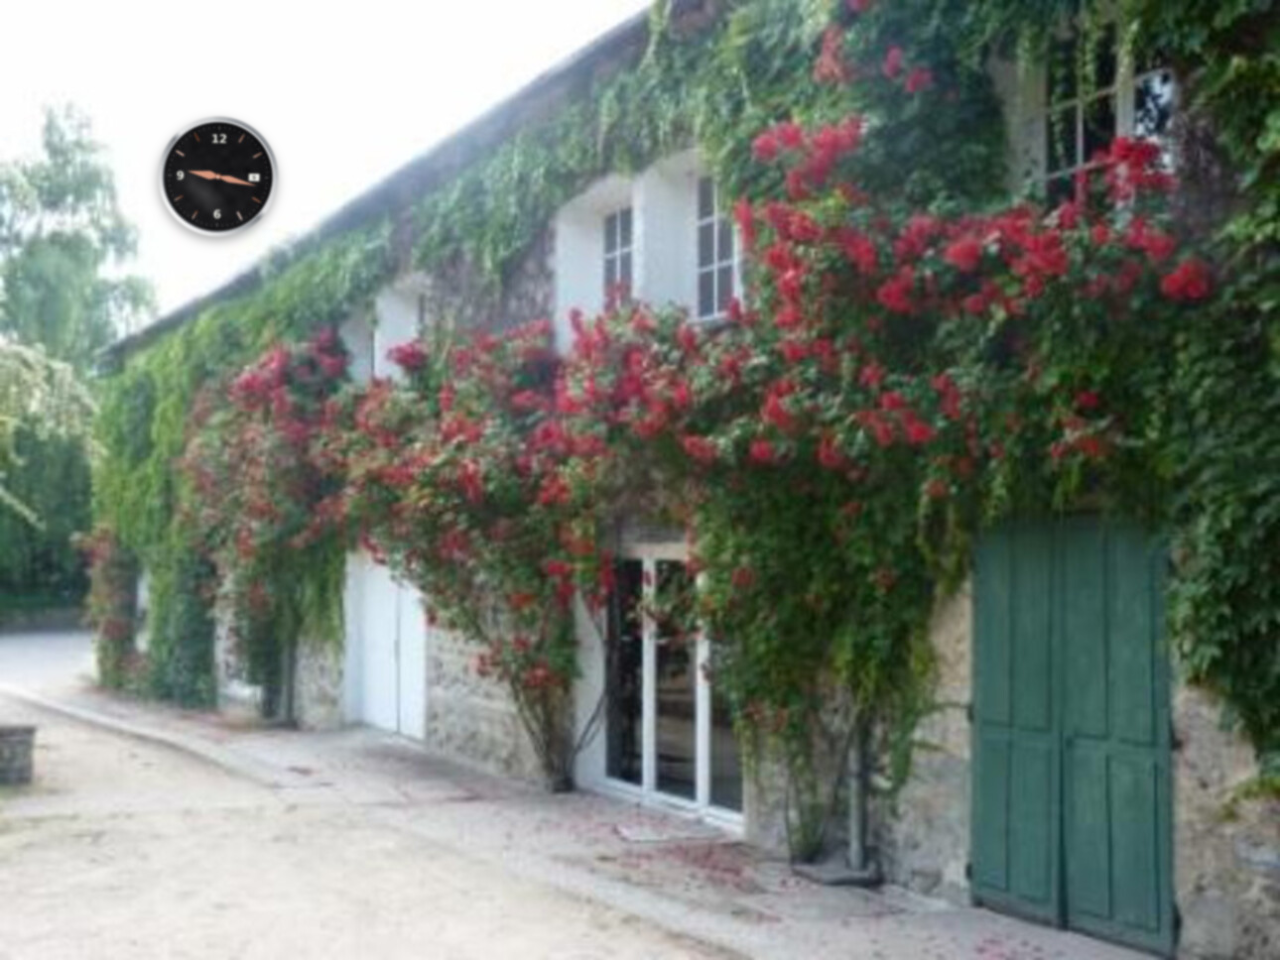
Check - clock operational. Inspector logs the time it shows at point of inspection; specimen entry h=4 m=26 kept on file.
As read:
h=9 m=17
